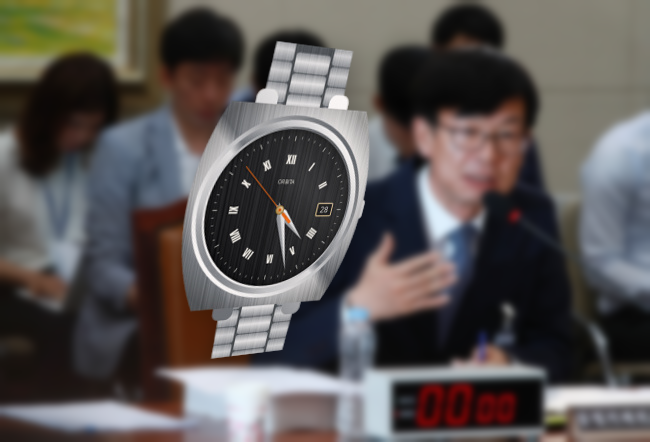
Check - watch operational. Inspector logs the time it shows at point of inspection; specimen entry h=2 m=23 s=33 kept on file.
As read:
h=4 m=26 s=52
